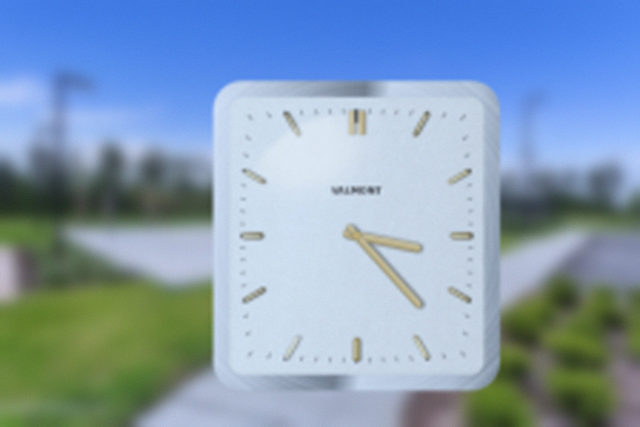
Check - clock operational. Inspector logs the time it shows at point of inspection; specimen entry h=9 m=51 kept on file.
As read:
h=3 m=23
